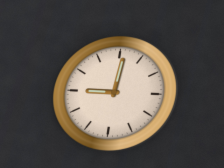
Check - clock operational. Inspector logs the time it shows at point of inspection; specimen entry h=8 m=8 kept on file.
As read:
h=9 m=1
